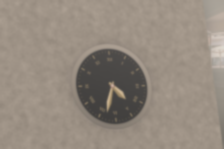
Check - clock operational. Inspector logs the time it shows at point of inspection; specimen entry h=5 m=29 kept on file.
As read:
h=4 m=33
